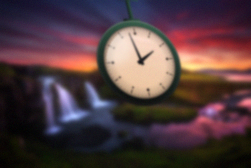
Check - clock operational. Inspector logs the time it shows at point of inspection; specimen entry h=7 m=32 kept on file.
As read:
h=1 m=58
